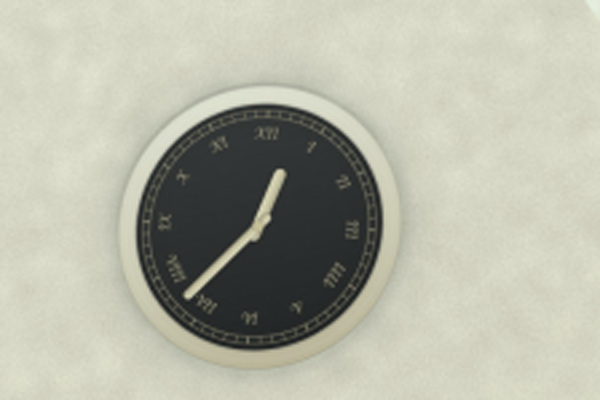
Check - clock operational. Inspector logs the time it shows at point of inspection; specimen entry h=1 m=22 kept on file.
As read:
h=12 m=37
